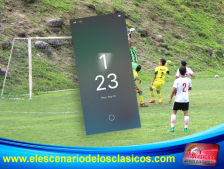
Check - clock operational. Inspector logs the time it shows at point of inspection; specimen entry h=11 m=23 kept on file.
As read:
h=1 m=23
